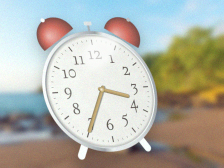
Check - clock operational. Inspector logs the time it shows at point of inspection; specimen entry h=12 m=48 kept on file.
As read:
h=3 m=35
